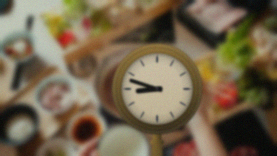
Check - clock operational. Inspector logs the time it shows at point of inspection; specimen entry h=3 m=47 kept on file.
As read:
h=8 m=48
